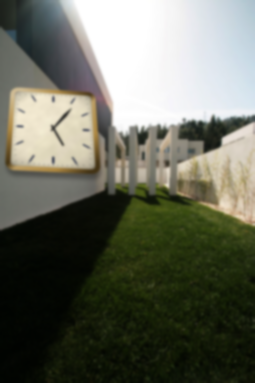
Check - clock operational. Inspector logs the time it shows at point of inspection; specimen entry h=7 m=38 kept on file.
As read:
h=5 m=6
